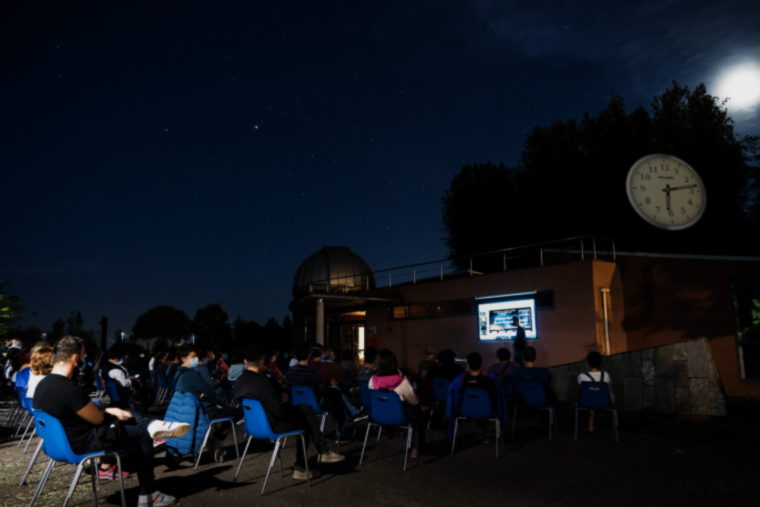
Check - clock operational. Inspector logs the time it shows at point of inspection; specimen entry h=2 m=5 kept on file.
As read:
h=6 m=13
